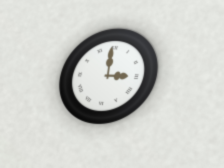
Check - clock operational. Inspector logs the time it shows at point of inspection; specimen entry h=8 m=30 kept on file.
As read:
h=2 m=59
